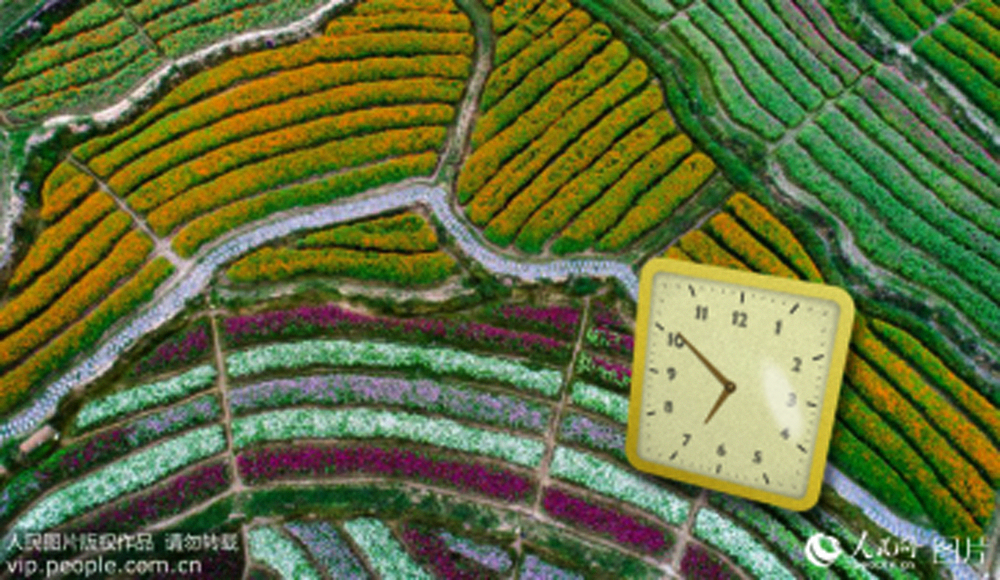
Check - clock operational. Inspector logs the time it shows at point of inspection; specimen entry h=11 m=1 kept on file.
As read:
h=6 m=51
